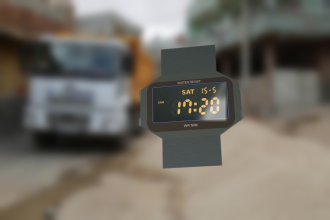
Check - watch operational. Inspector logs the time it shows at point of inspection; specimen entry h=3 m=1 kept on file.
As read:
h=17 m=20
